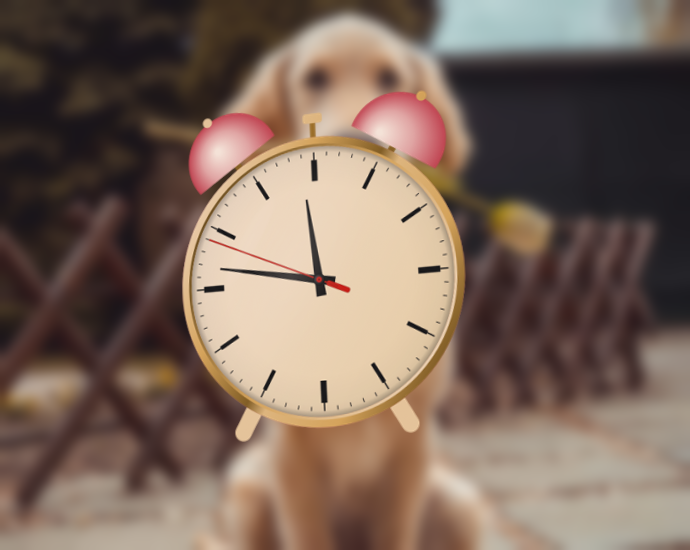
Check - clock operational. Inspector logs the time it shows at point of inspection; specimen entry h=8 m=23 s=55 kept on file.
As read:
h=11 m=46 s=49
